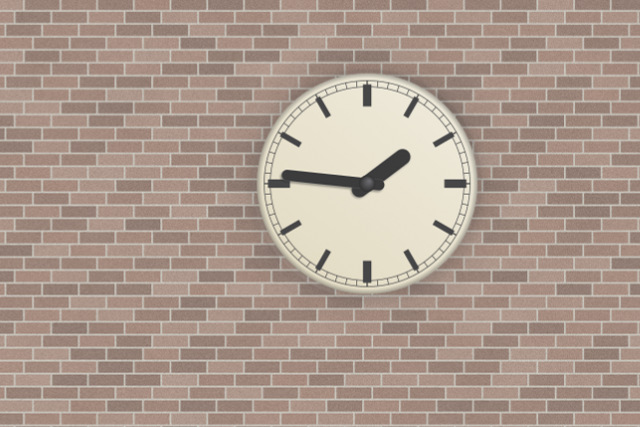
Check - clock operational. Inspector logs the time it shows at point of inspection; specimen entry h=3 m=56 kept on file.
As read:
h=1 m=46
